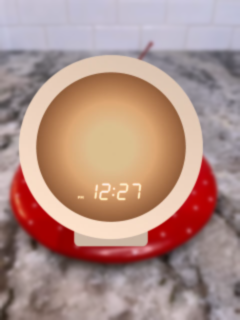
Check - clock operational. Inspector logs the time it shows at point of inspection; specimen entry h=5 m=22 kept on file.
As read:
h=12 m=27
